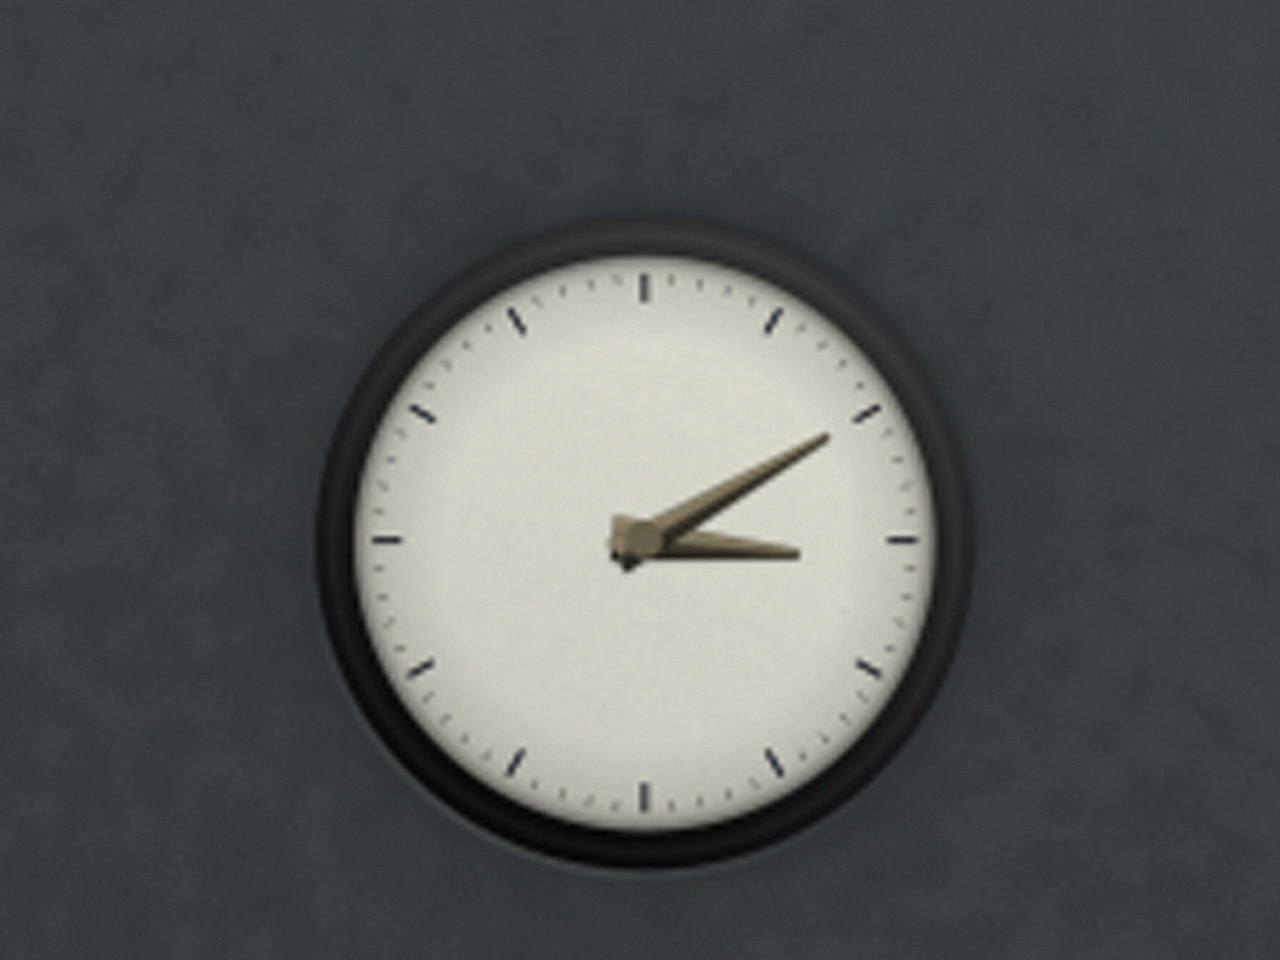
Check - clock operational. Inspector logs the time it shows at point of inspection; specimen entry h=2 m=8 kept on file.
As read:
h=3 m=10
